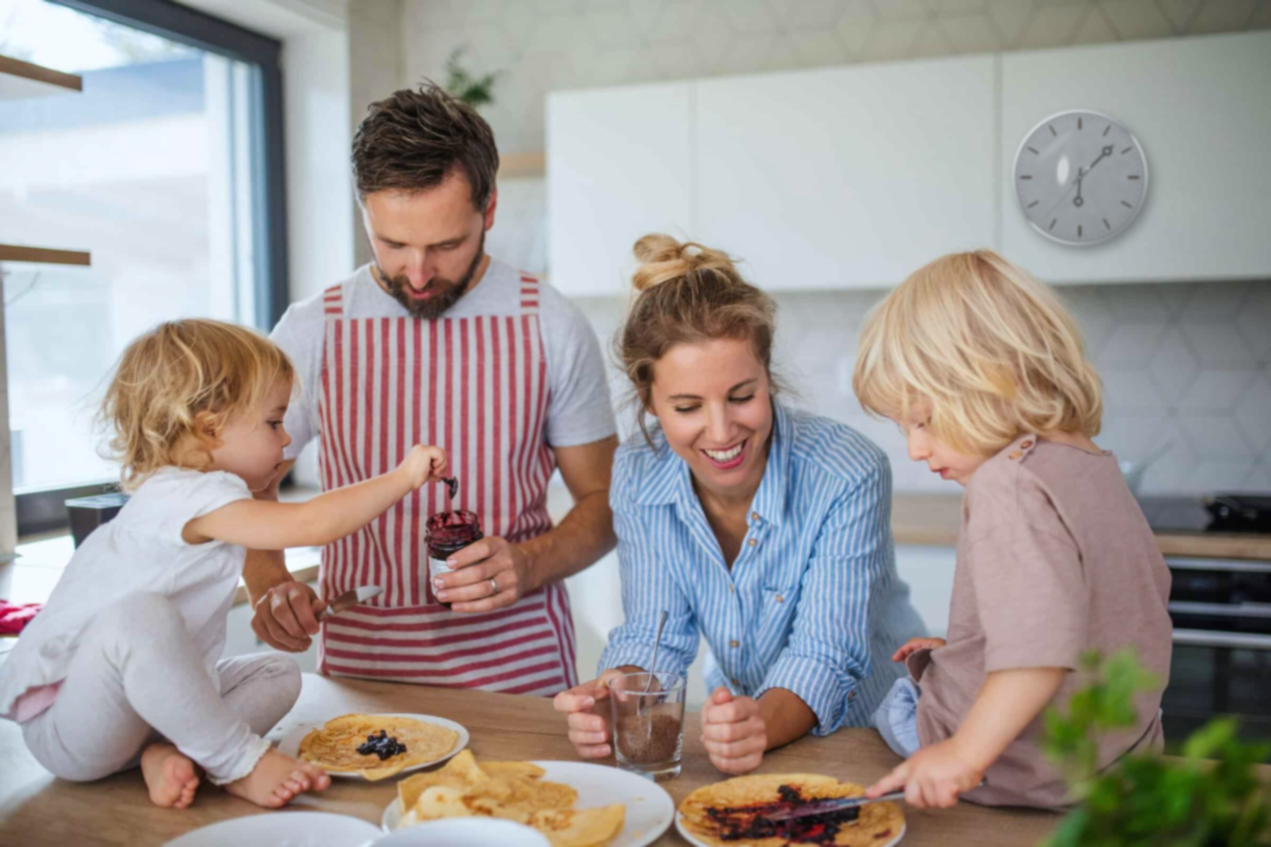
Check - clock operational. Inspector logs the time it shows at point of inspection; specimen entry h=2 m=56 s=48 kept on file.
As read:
h=6 m=7 s=37
